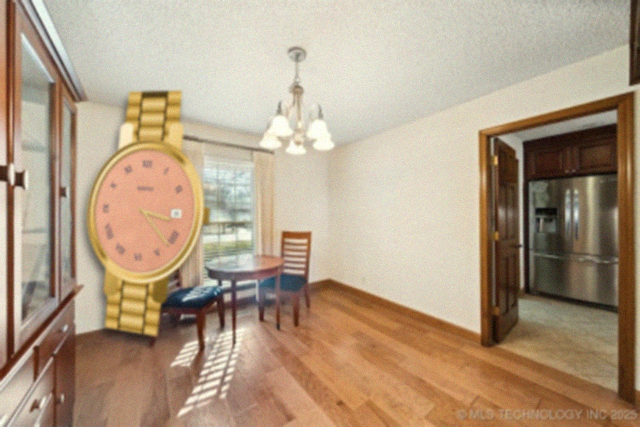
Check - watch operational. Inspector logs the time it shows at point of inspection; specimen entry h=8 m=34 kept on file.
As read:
h=3 m=22
